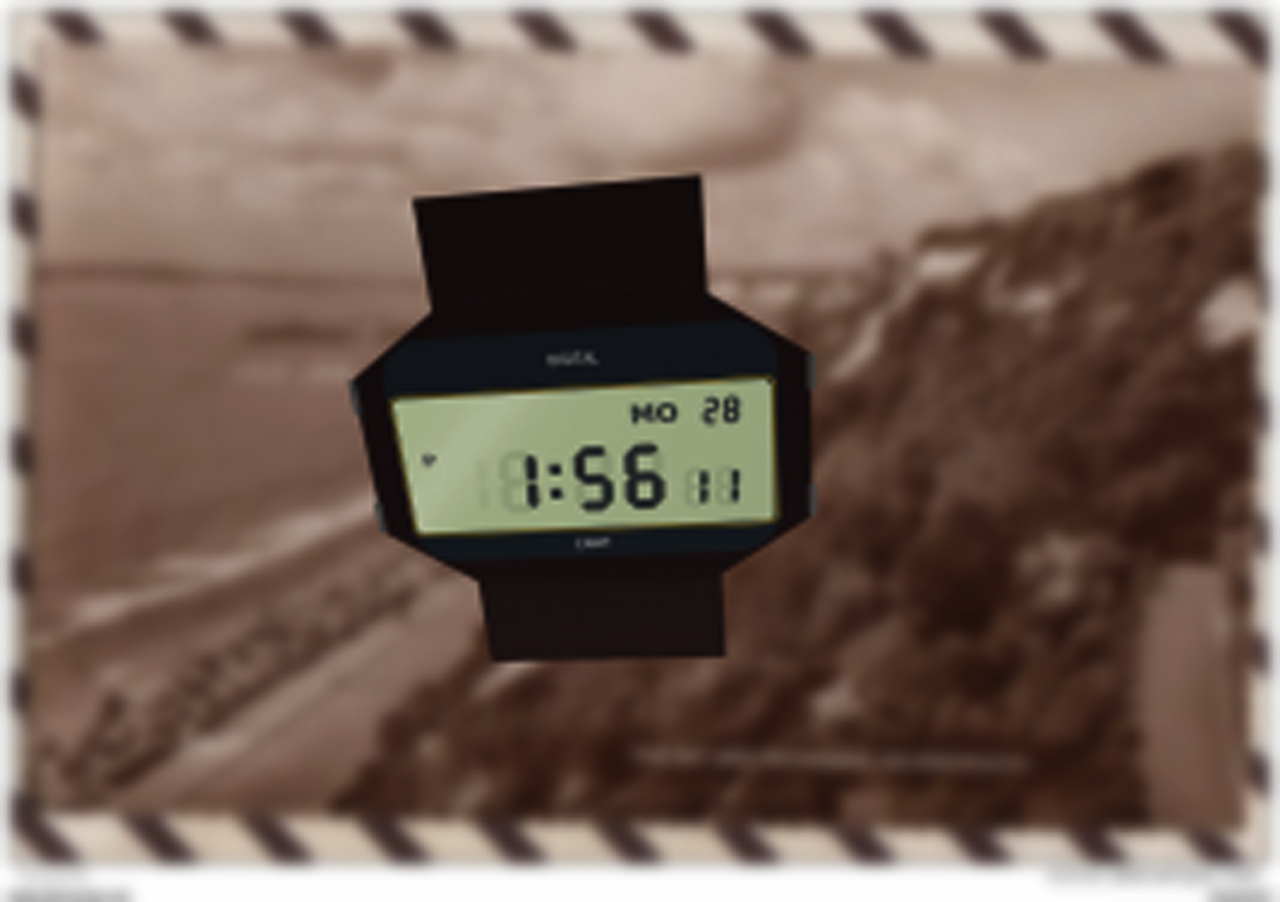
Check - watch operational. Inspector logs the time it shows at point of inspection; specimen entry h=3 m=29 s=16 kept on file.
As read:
h=1 m=56 s=11
